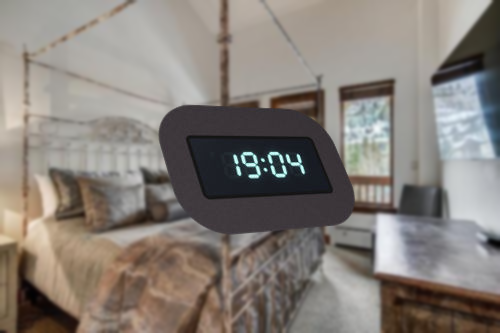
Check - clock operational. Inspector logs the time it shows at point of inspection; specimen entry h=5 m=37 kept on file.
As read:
h=19 m=4
